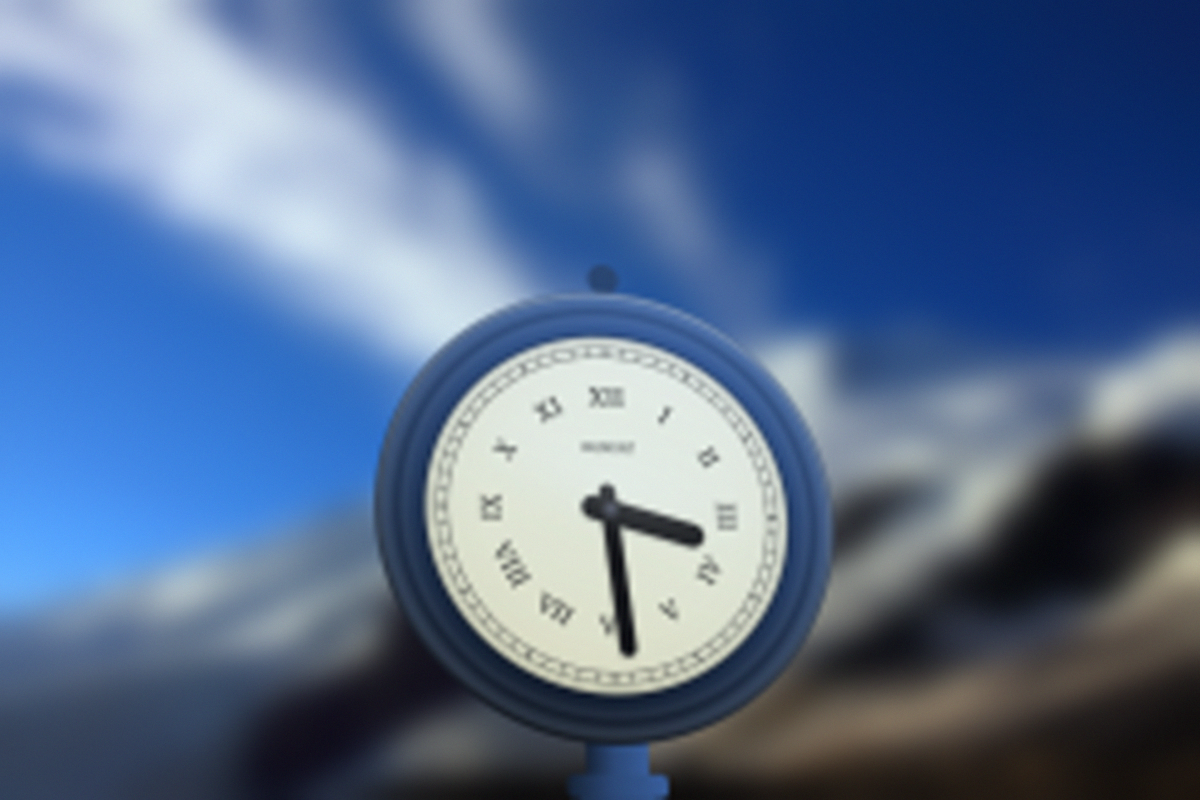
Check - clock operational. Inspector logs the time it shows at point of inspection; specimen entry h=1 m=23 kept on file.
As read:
h=3 m=29
